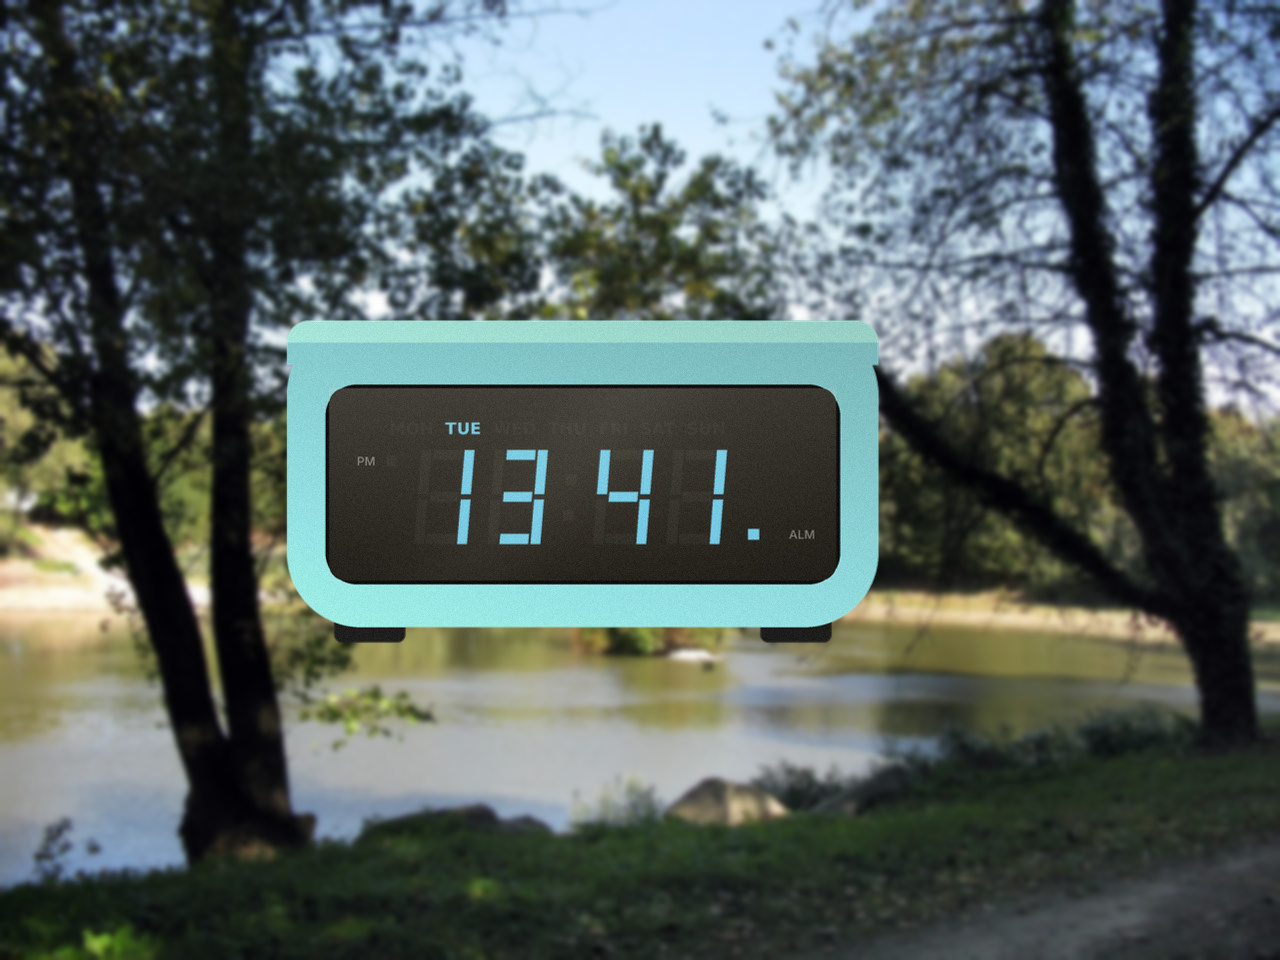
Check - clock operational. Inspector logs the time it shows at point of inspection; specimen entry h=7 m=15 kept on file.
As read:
h=13 m=41
